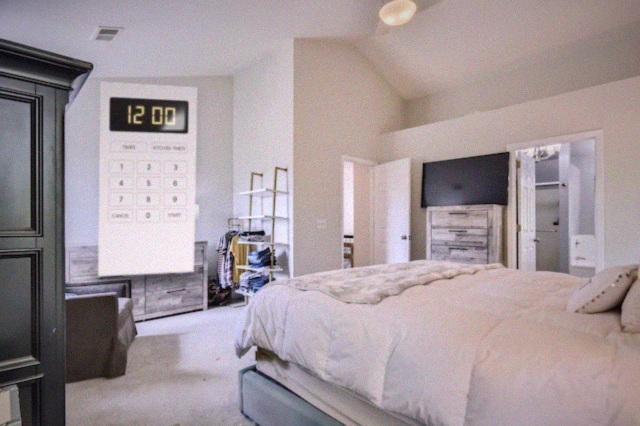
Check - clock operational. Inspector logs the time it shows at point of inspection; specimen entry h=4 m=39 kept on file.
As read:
h=12 m=0
